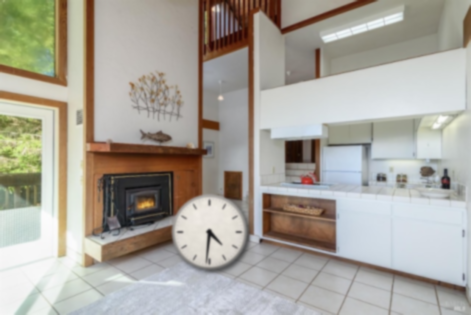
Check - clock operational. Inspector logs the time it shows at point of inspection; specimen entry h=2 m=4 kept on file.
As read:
h=4 m=31
